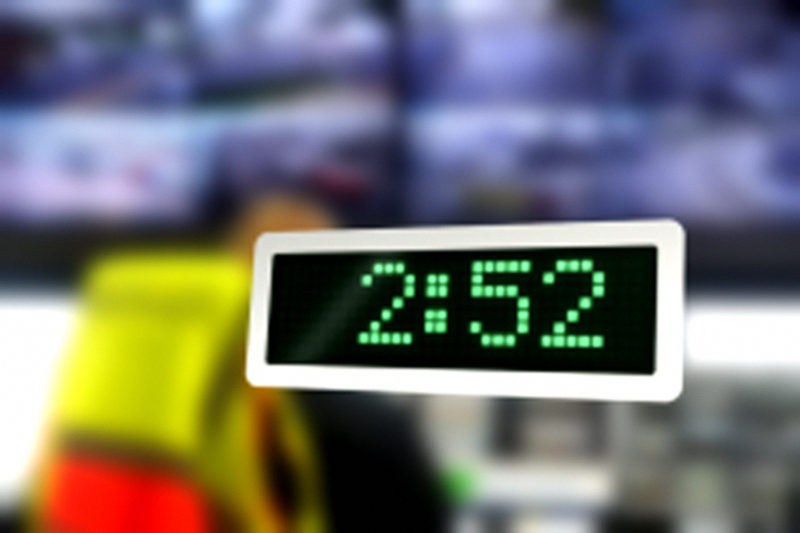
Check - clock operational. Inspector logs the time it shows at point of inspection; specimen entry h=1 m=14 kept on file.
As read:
h=2 m=52
